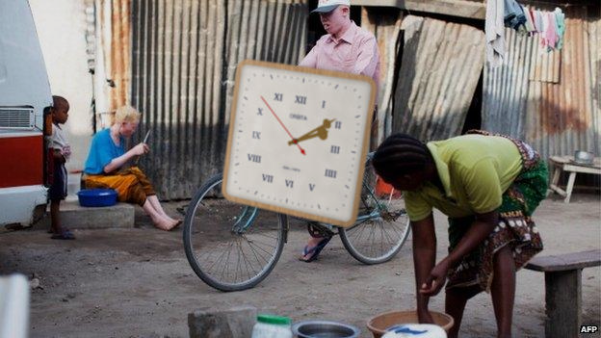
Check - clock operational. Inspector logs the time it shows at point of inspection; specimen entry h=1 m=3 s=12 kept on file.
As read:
h=2 m=8 s=52
